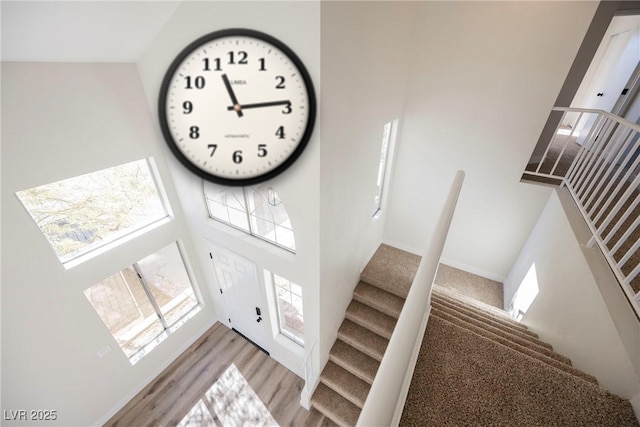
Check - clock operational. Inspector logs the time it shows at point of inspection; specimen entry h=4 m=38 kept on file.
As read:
h=11 m=14
